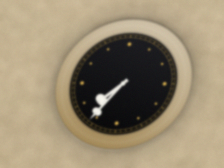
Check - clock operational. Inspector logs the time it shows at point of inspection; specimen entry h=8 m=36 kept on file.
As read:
h=7 m=36
